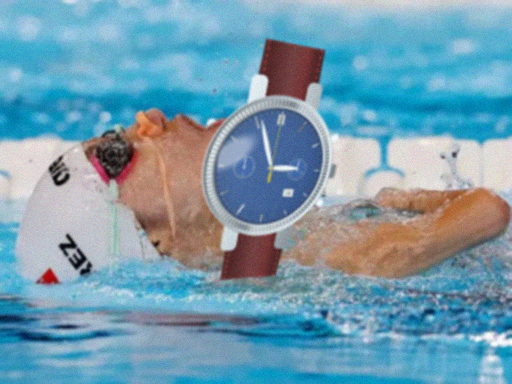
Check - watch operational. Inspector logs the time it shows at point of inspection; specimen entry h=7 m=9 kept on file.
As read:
h=2 m=56
